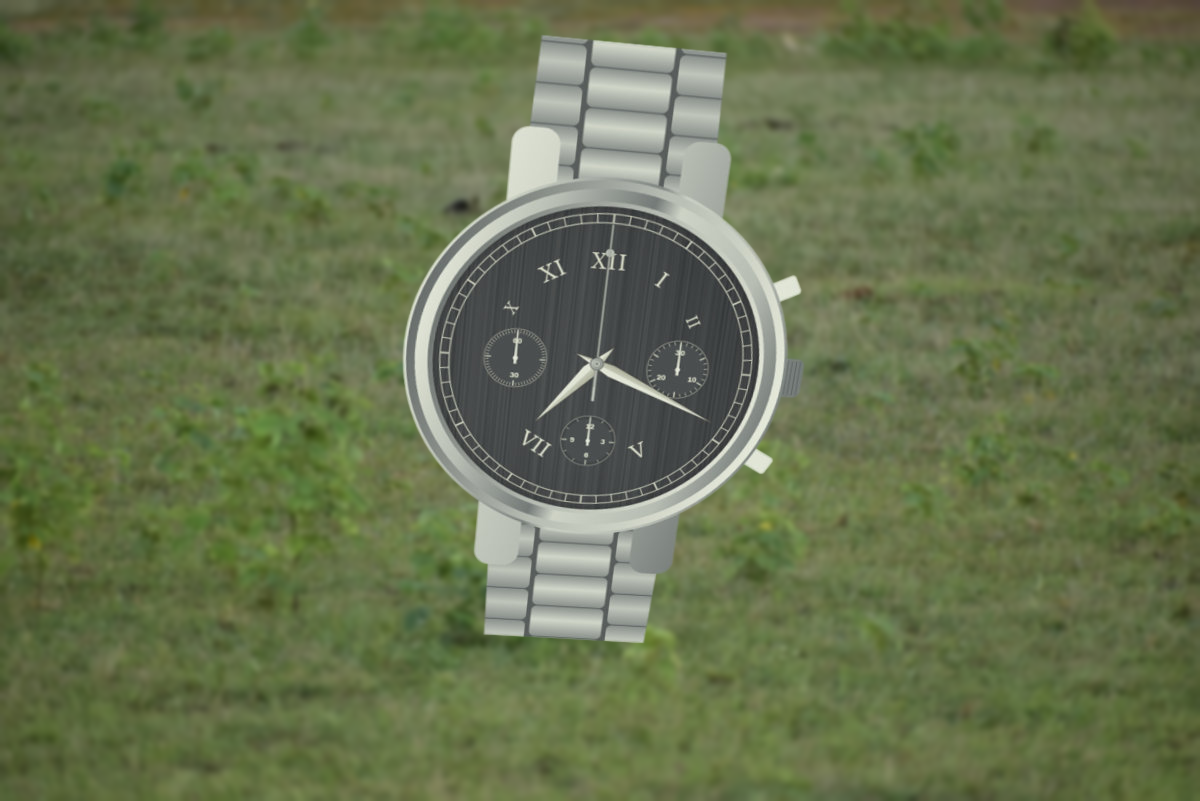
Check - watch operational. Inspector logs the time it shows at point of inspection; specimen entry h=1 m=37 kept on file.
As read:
h=7 m=19
